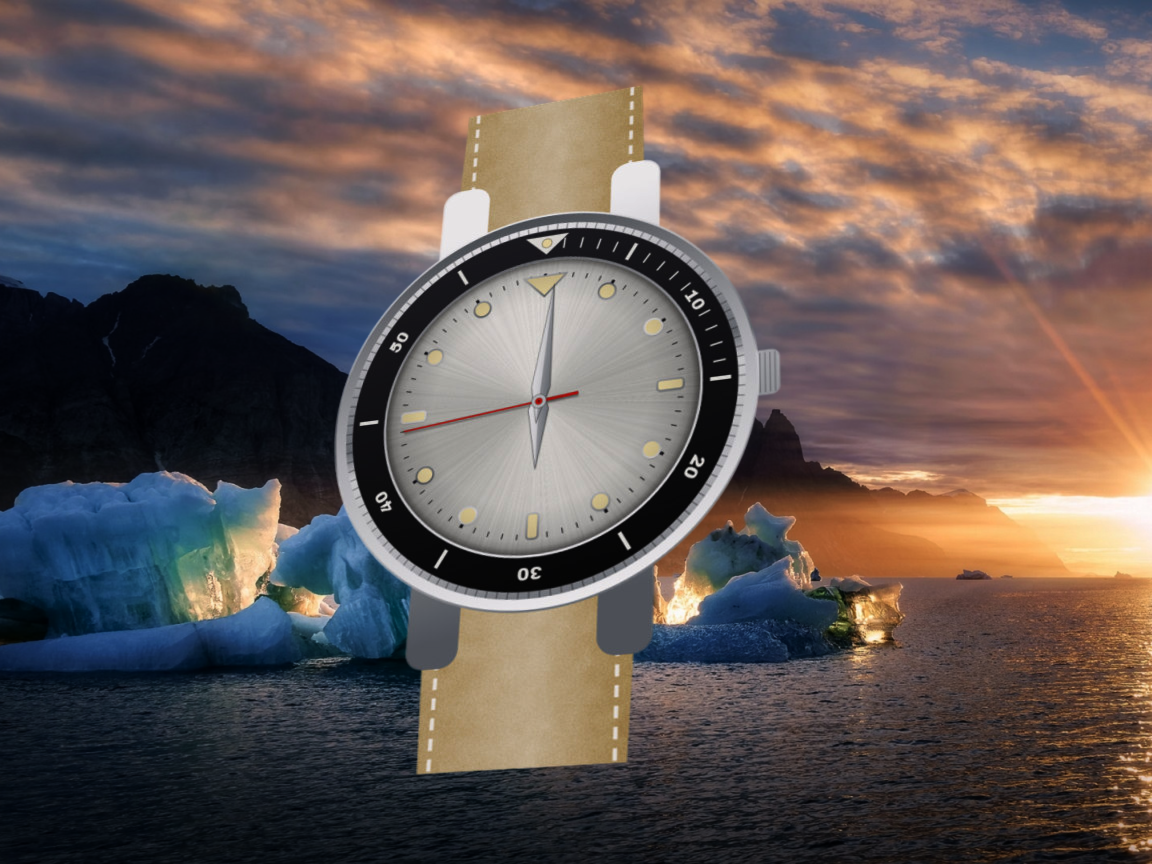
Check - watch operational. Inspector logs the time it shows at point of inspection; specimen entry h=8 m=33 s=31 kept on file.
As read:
h=6 m=0 s=44
